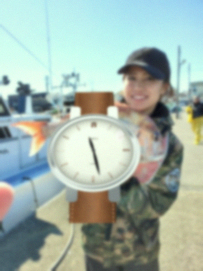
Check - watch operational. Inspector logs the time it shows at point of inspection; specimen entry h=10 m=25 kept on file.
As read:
h=11 m=28
